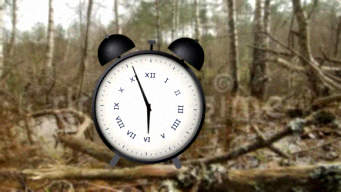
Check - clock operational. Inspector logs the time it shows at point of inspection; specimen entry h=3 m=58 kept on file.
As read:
h=5 m=56
